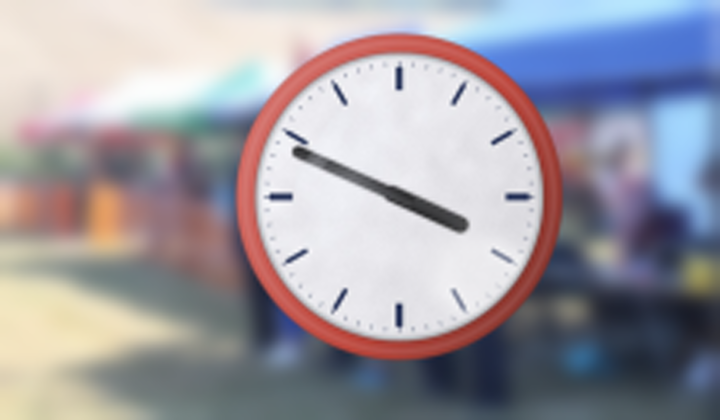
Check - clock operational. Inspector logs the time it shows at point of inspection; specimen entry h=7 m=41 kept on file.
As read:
h=3 m=49
